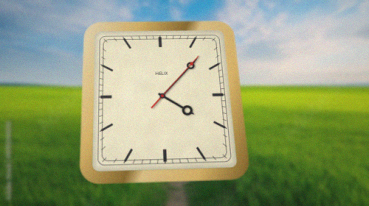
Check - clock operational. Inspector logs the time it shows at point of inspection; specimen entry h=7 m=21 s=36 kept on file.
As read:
h=4 m=7 s=7
